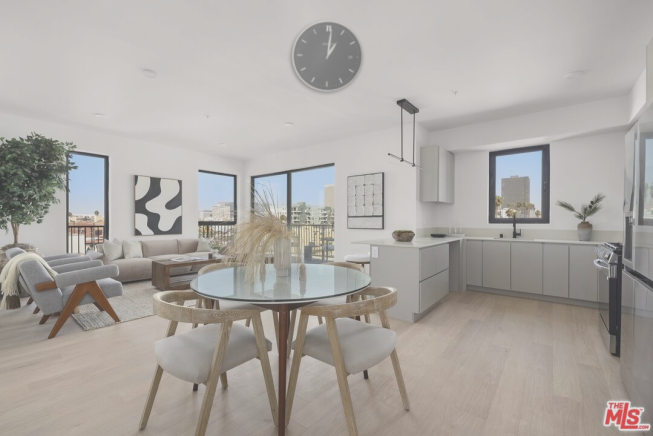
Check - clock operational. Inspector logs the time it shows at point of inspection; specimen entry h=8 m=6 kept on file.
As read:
h=1 m=1
